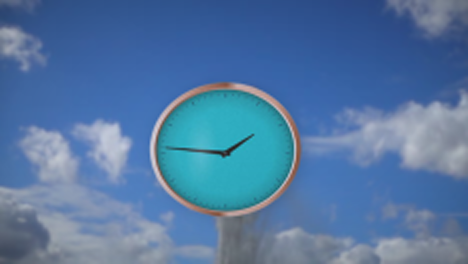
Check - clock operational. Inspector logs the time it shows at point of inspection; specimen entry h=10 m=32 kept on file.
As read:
h=1 m=46
